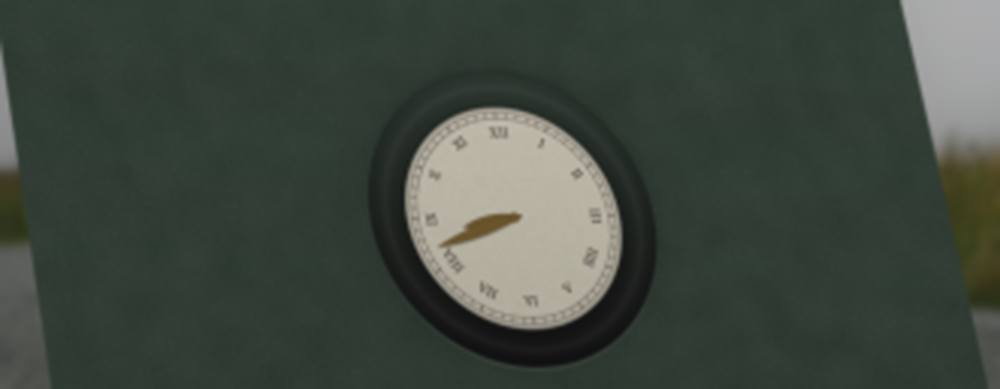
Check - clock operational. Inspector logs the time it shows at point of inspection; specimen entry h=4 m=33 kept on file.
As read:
h=8 m=42
